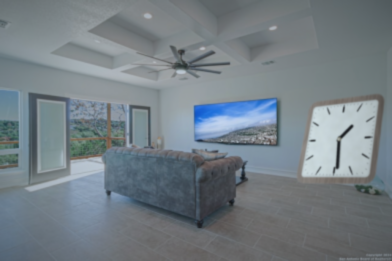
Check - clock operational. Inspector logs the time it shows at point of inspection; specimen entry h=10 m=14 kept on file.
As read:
h=1 m=29
